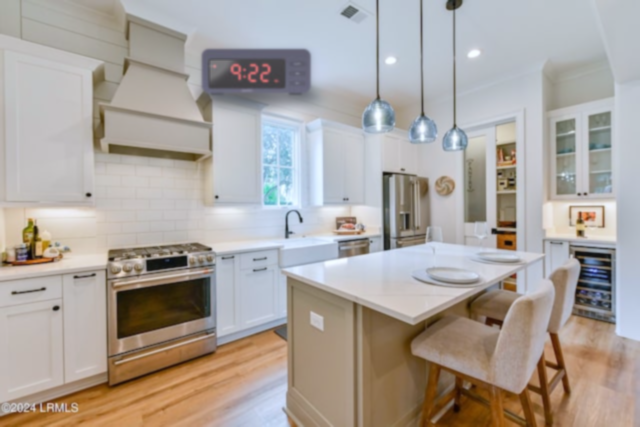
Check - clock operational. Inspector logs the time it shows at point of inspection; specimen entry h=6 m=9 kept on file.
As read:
h=9 m=22
